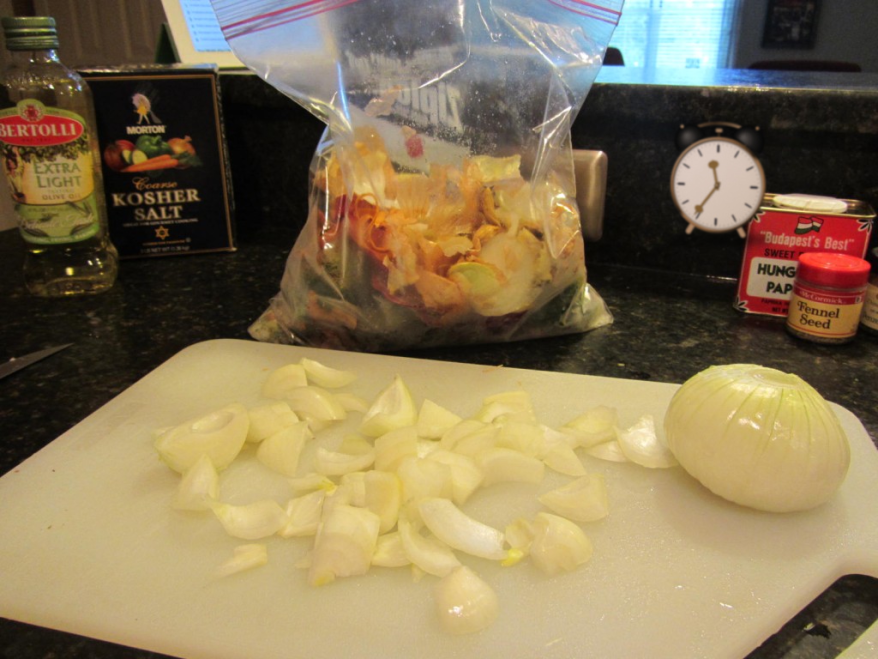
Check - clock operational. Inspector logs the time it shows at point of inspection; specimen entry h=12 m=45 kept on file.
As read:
h=11 m=36
